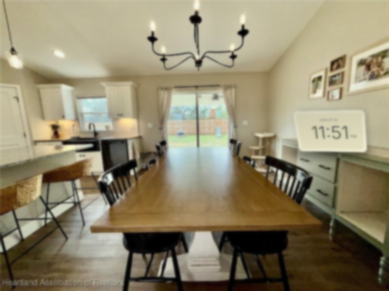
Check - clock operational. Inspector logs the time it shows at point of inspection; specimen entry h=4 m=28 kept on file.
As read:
h=11 m=51
